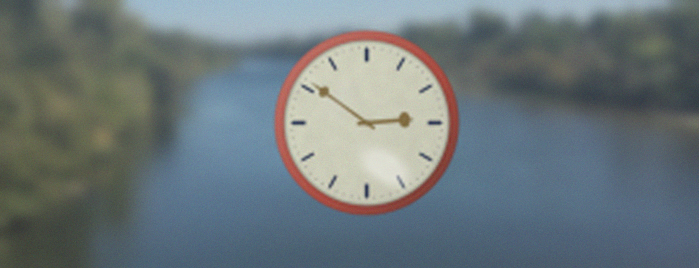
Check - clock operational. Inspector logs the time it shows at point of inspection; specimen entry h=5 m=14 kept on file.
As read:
h=2 m=51
